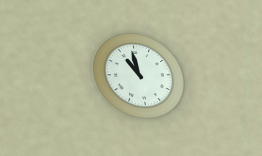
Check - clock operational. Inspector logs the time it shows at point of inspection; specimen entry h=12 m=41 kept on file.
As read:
h=10 m=59
